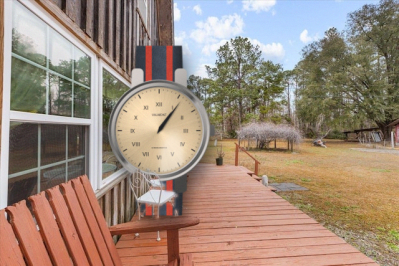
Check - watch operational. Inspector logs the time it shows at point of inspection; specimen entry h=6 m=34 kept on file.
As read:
h=1 m=6
